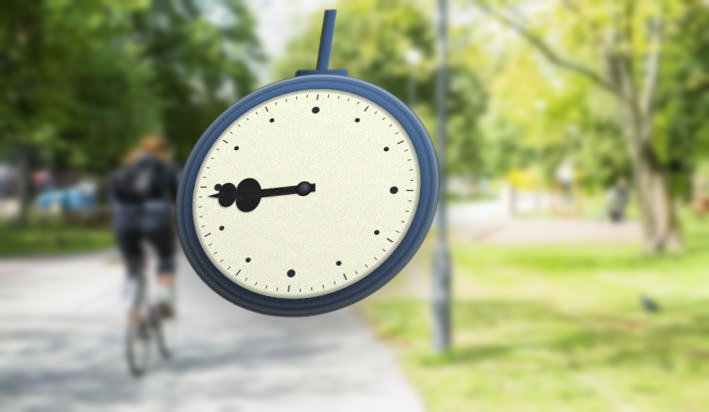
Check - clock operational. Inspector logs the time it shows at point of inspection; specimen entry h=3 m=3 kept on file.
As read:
h=8 m=44
